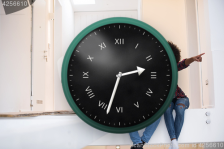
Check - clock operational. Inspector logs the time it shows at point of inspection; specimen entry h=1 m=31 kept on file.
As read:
h=2 m=33
